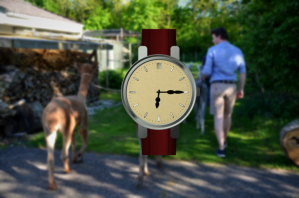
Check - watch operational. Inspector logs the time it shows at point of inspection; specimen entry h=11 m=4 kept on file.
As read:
h=6 m=15
